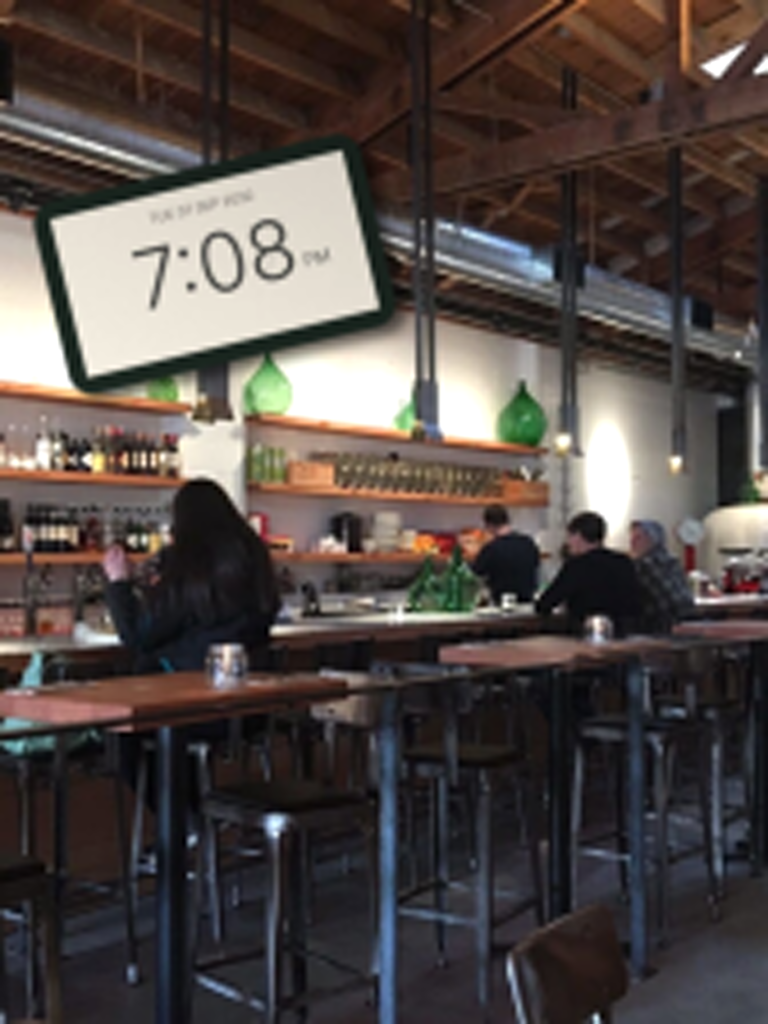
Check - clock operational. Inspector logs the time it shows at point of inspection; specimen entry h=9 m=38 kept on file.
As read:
h=7 m=8
